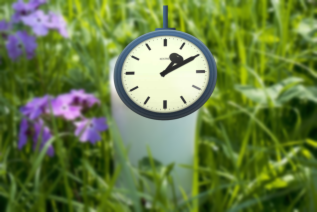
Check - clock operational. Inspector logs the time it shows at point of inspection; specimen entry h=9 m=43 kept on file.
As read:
h=1 m=10
